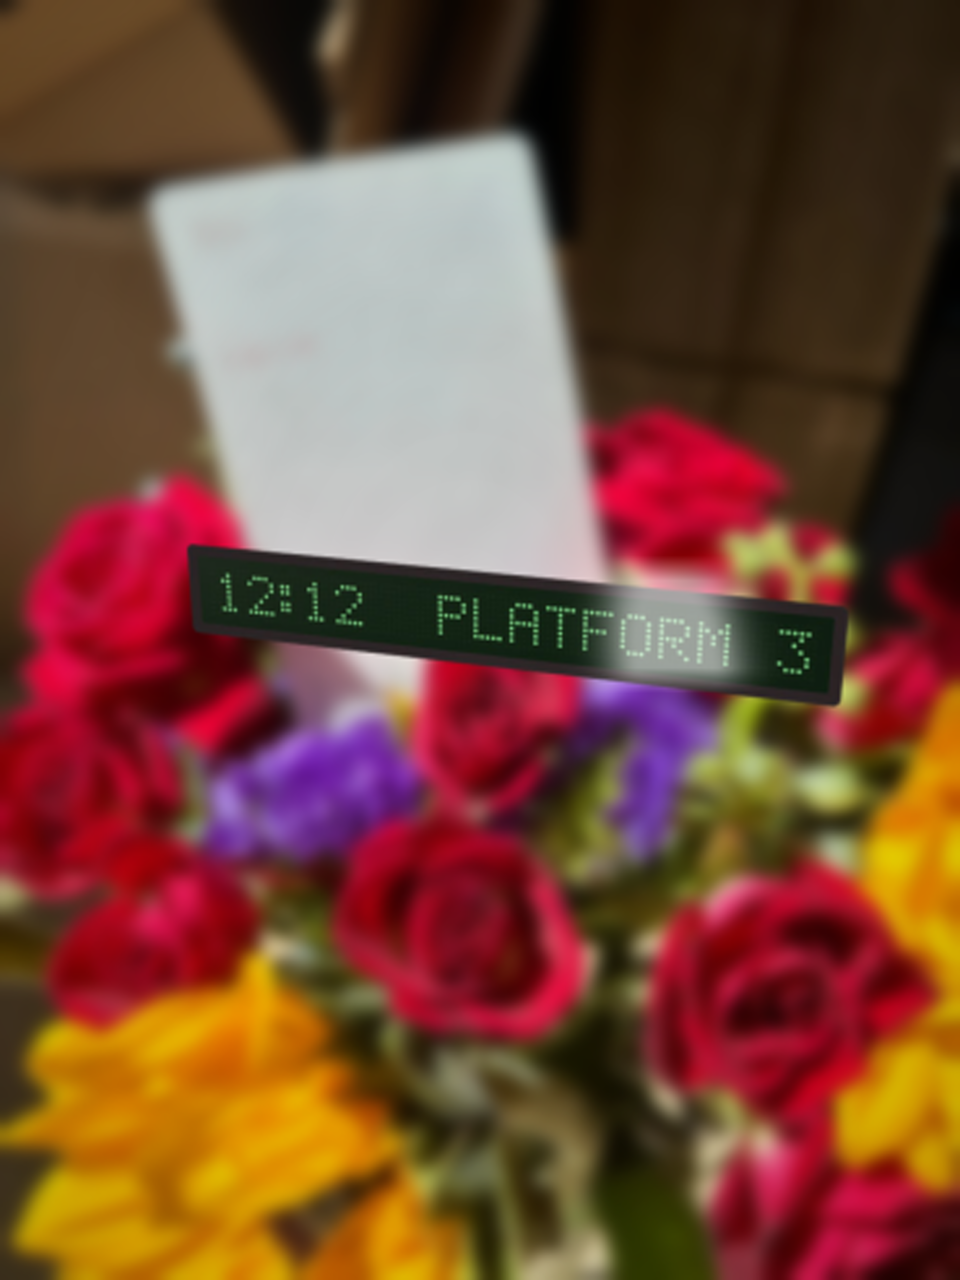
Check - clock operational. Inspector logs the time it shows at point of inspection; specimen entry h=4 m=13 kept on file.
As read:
h=12 m=12
